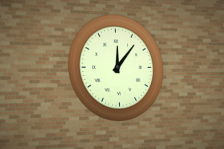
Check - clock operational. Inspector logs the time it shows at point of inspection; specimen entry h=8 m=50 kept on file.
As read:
h=12 m=7
